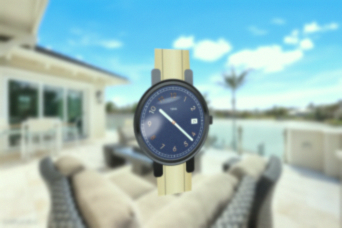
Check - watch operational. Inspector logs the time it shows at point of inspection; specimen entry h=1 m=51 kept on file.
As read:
h=10 m=22
